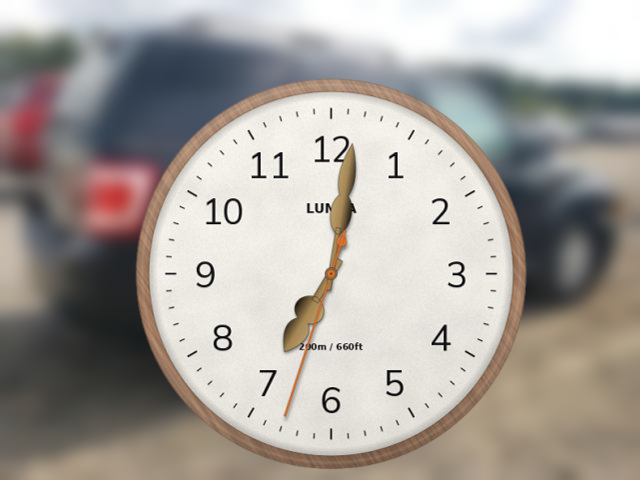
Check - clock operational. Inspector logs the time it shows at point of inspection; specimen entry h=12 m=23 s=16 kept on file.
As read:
h=7 m=1 s=33
